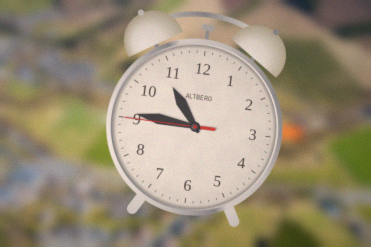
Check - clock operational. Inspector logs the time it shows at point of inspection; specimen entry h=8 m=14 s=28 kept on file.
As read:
h=10 m=45 s=45
